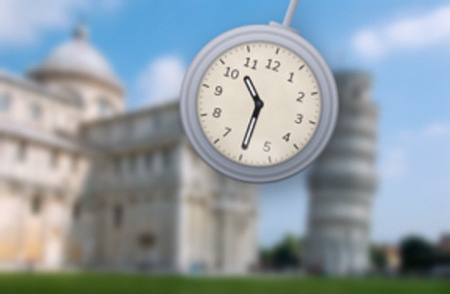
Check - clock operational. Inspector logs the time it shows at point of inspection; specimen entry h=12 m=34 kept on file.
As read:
h=10 m=30
